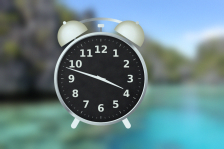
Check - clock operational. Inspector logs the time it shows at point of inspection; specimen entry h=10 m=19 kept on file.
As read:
h=3 m=48
